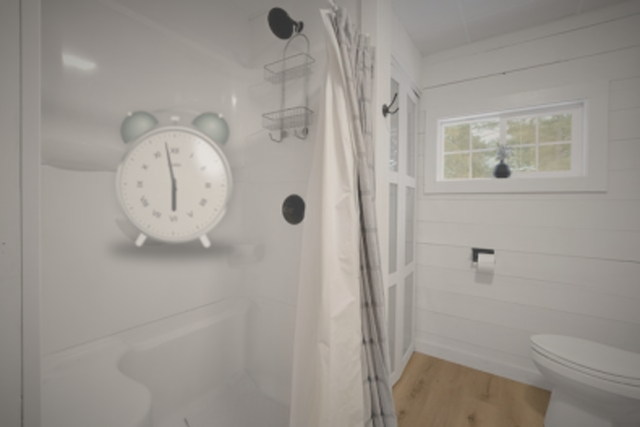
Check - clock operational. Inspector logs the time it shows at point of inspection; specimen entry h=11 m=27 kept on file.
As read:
h=5 m=58
